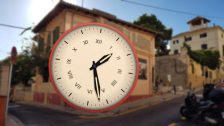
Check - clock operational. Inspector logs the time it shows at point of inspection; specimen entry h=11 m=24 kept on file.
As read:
h=1 m=27
